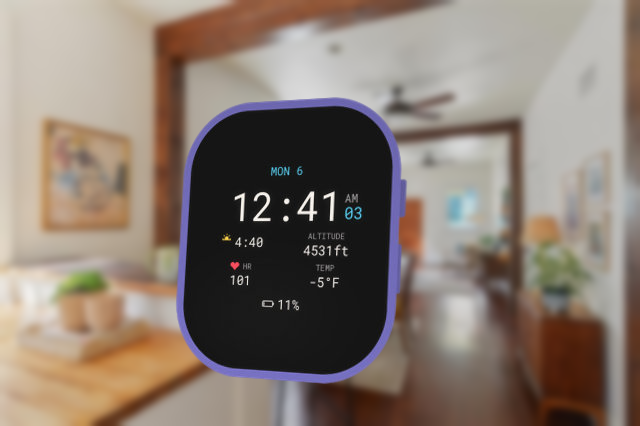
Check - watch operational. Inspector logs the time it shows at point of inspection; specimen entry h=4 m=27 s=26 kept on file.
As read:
h=12 m=41 s=3
